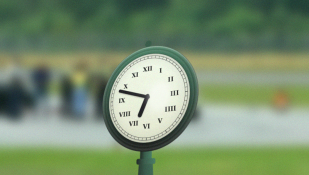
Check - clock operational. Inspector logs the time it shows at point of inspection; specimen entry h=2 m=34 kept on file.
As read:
h=6 m=48
